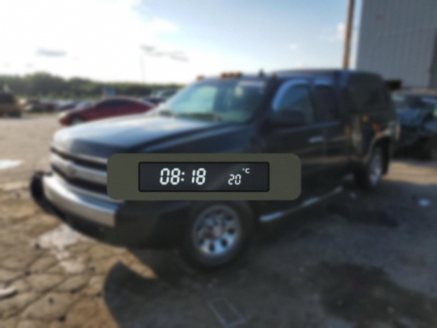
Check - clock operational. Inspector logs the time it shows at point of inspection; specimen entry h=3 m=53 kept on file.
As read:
h=8 m=18
